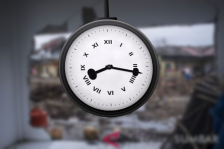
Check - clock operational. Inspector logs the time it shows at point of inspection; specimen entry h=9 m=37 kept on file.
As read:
h=8 m=17
